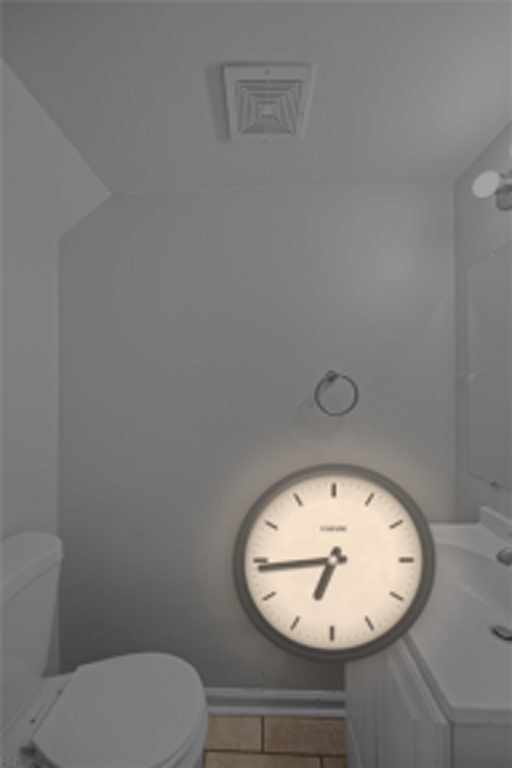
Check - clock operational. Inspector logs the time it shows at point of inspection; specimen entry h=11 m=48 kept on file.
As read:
h=6 m=44
